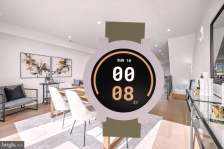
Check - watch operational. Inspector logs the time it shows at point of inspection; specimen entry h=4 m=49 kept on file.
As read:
h=0 m=8
